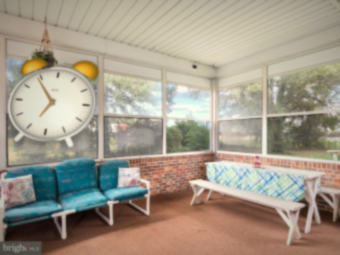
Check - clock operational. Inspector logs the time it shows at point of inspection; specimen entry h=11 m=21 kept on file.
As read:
h=6 m=54
